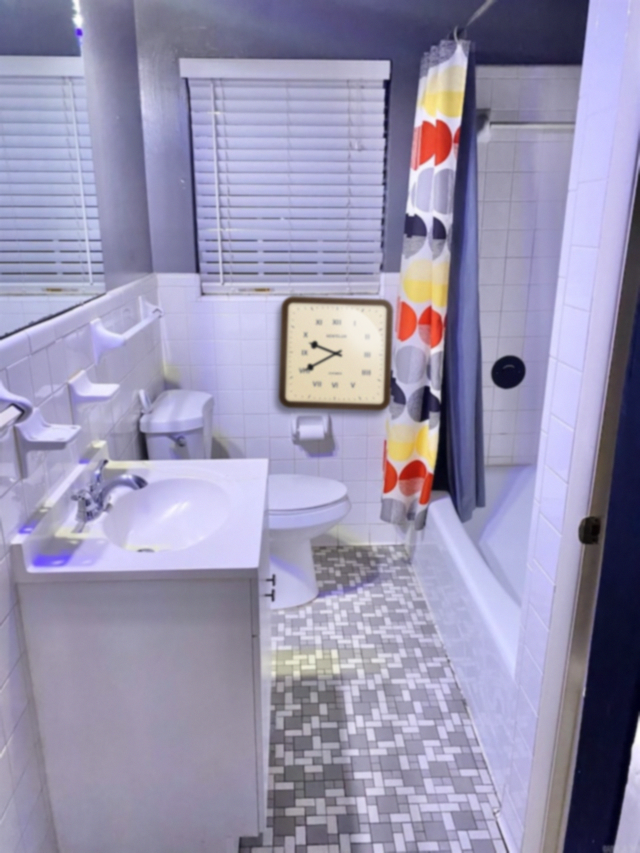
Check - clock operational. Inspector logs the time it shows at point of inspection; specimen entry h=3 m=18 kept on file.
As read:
h=9 m=40
